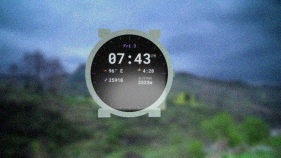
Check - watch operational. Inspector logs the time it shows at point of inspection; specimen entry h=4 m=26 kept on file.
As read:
h=7 m=43
